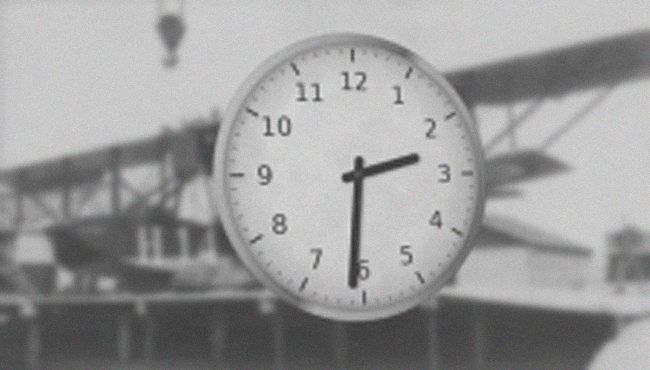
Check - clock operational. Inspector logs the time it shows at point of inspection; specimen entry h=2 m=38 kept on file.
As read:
h=2 m=31
